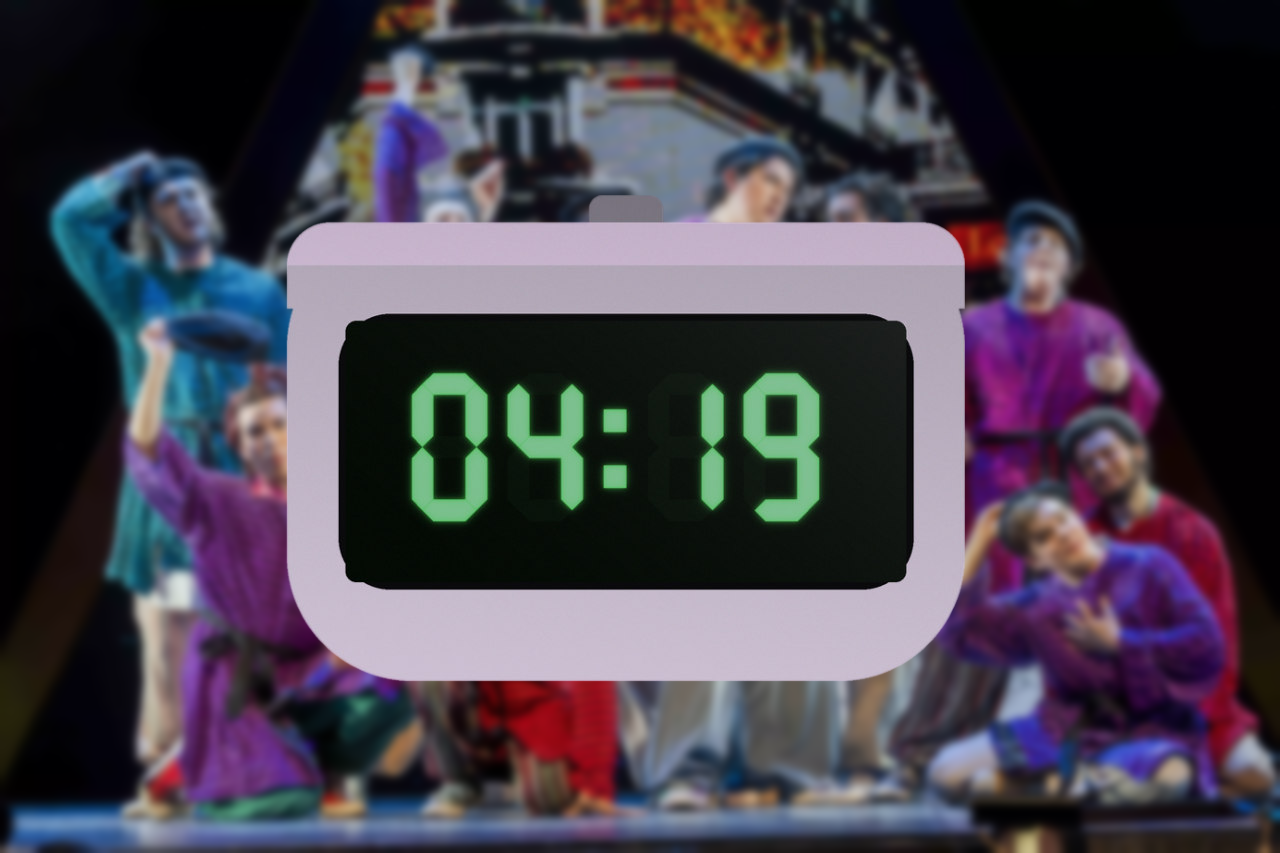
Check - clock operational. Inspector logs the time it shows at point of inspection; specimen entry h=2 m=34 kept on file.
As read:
h=4 m=19
